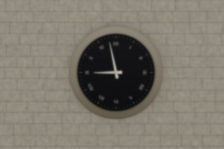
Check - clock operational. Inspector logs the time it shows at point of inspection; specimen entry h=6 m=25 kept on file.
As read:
h=8 m=58
